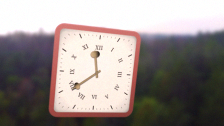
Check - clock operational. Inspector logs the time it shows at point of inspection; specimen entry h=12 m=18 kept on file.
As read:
h=11 m=39
